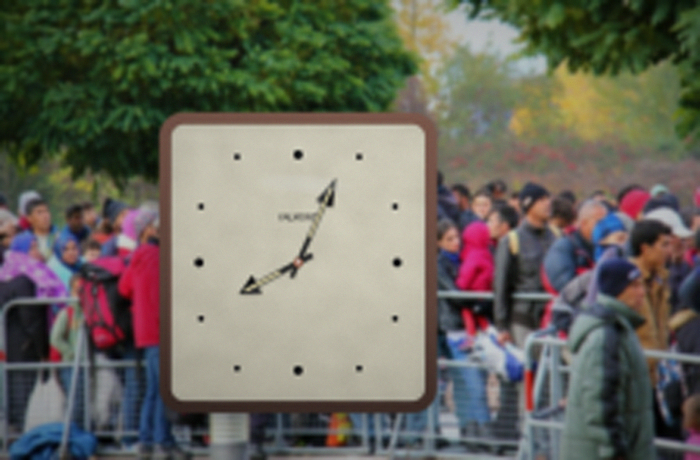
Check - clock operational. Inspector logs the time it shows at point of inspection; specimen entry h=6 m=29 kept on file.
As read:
h=8 m=4
